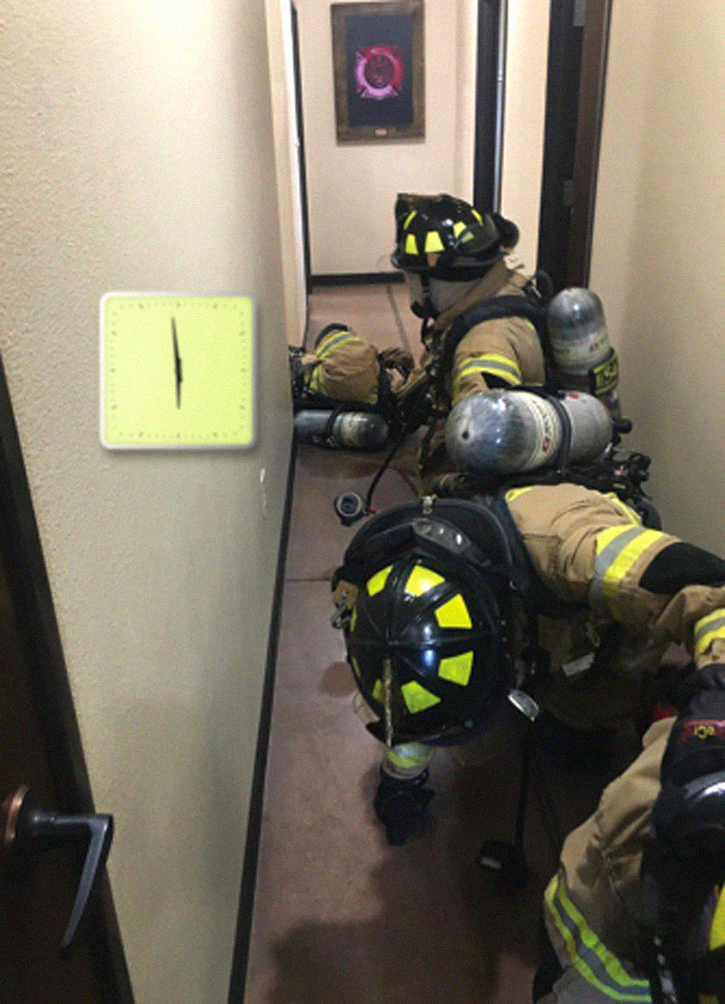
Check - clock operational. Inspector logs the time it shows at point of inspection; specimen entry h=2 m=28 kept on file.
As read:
h=5 m=59
